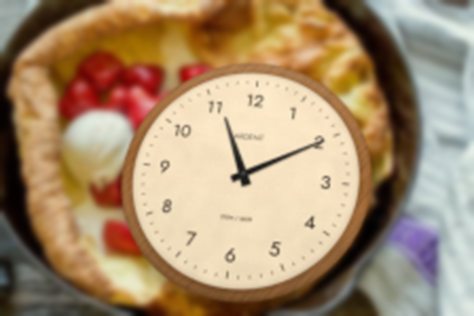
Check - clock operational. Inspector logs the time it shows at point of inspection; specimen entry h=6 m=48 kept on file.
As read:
h=11 m=10
